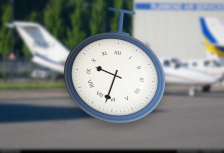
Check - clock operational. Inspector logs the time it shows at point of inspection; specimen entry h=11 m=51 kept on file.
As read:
h=9 m=32
